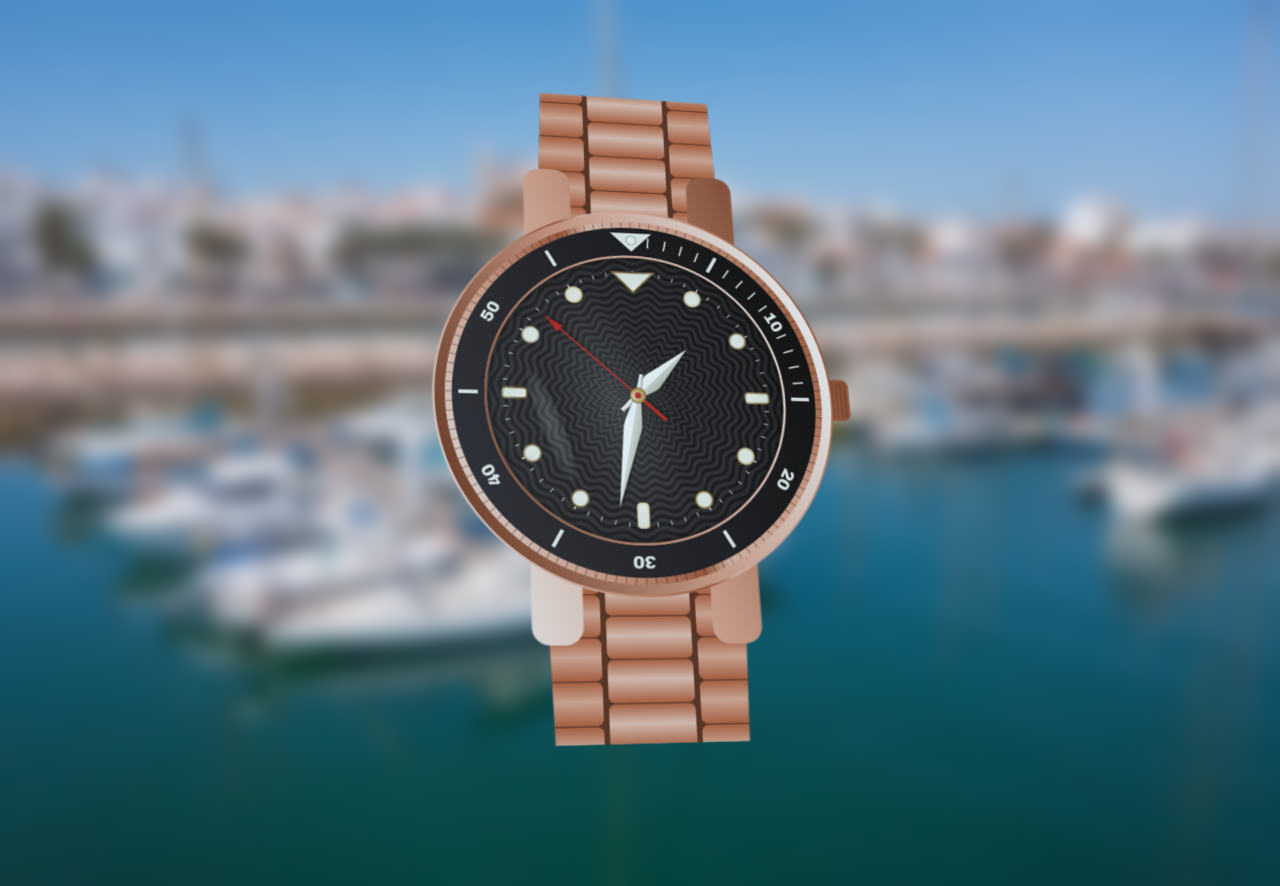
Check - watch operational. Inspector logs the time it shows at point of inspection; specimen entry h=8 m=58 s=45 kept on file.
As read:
h=1 m=31 s=52
